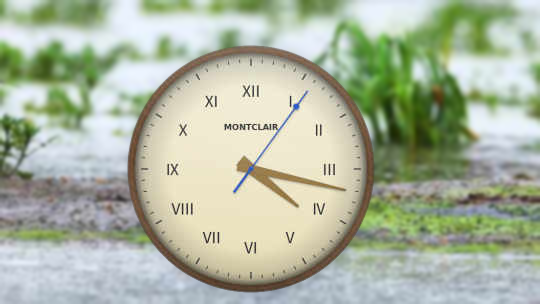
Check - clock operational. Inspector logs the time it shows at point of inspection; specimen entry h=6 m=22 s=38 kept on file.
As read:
h=4 m=17 s=6
